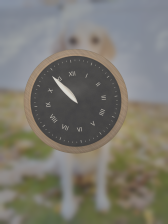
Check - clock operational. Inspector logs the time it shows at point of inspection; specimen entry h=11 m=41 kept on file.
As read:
h=10 m=54
